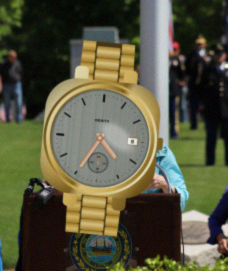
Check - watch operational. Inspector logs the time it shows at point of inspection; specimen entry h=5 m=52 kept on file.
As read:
h=4 m=35
